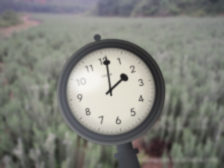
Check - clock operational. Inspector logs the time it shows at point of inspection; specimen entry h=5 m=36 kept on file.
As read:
h=2 m=1
